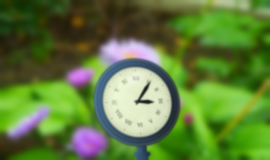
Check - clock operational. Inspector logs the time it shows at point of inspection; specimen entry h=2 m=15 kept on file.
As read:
h=3 m=6
